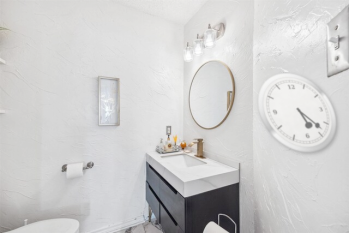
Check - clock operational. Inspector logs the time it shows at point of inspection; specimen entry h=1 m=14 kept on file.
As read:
h=5 m=23
